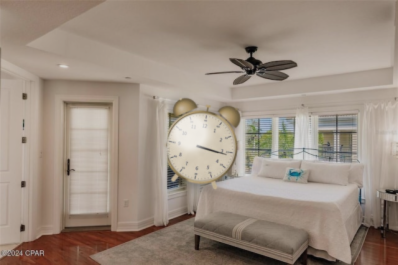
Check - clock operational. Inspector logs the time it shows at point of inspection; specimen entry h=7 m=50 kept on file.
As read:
h=3 m=16
